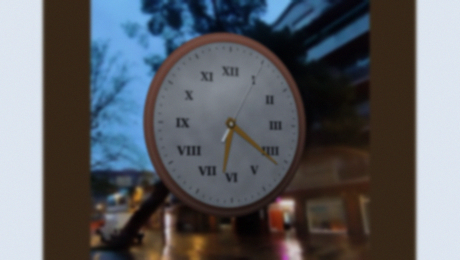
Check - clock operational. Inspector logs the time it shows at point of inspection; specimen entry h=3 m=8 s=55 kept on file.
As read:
h=6 m=21 s=5
